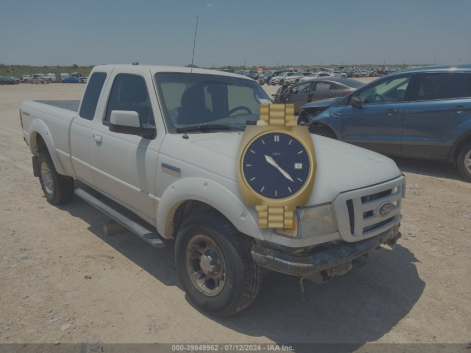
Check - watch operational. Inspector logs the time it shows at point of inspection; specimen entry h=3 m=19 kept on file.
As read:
h=10 m=22
